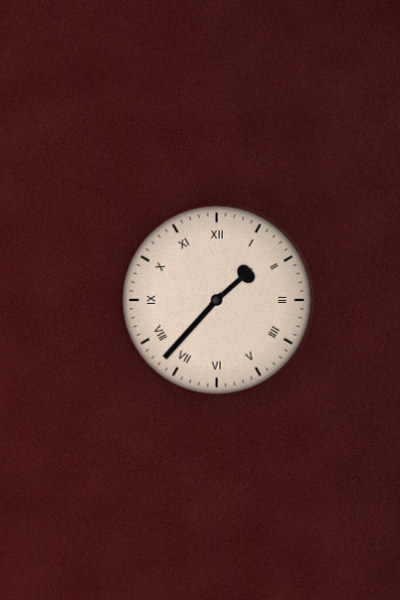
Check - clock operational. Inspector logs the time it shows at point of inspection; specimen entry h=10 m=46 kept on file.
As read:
h=1 m=37
